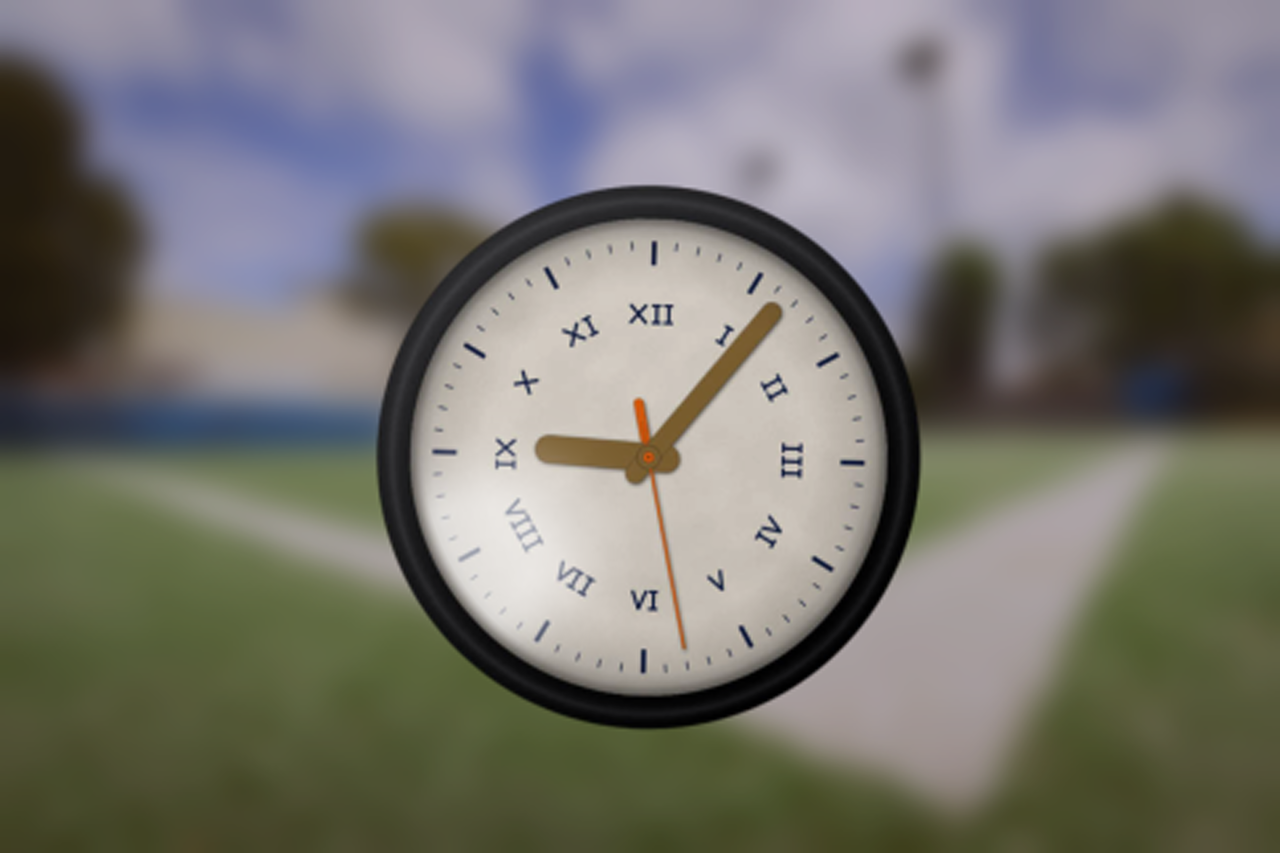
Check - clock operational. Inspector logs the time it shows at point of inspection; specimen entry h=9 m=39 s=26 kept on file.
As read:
h=9 m=6 s=28
